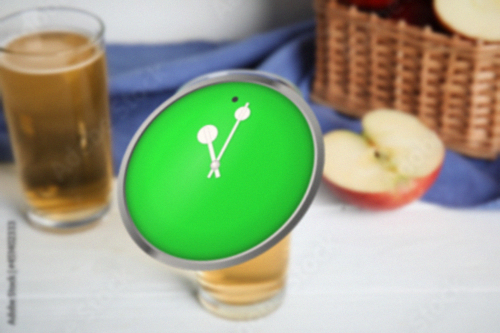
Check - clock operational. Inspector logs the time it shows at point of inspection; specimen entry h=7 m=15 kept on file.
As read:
h=11 m=2
